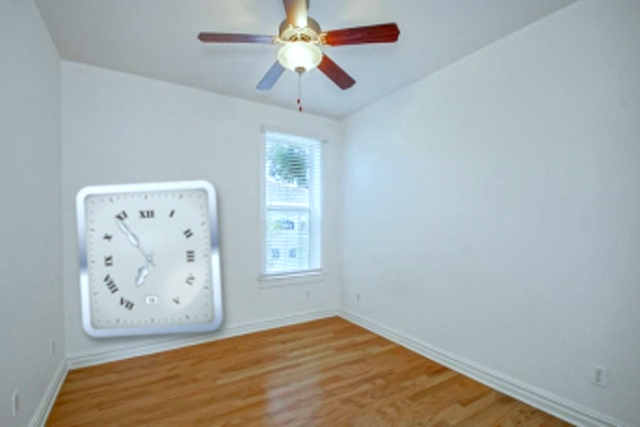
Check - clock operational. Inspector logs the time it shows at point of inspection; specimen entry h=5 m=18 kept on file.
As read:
h=6 m=54
